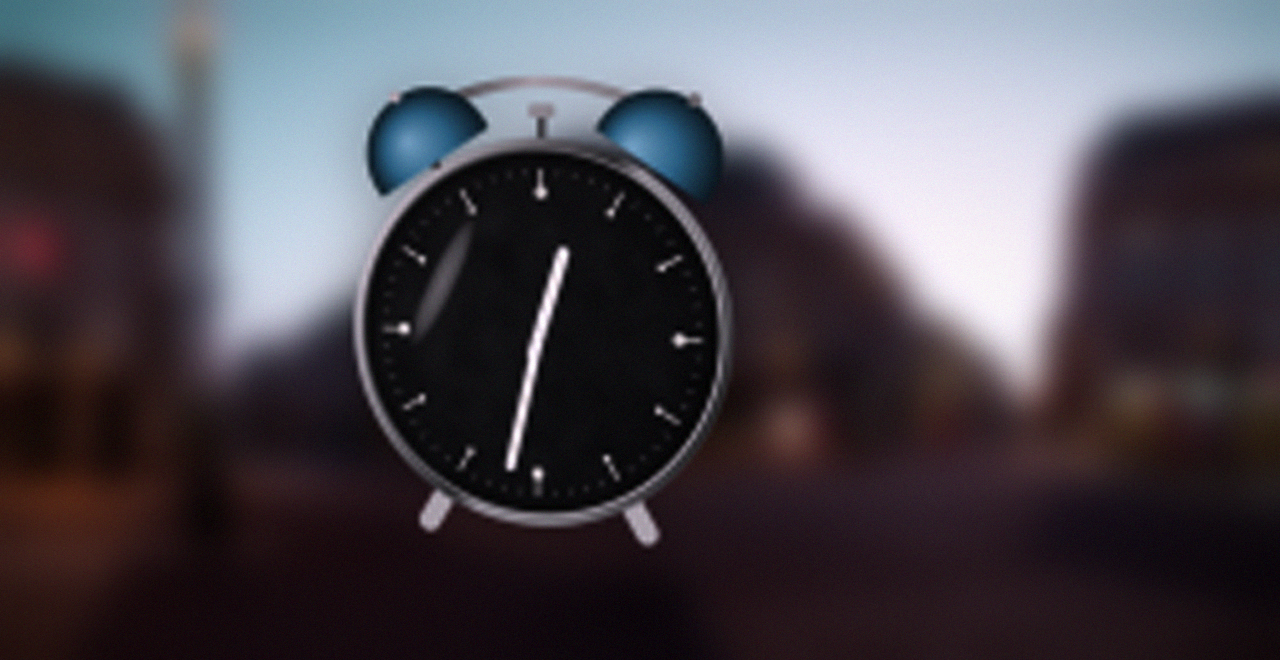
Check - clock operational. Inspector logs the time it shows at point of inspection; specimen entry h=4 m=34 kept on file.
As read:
h=12 m=32
